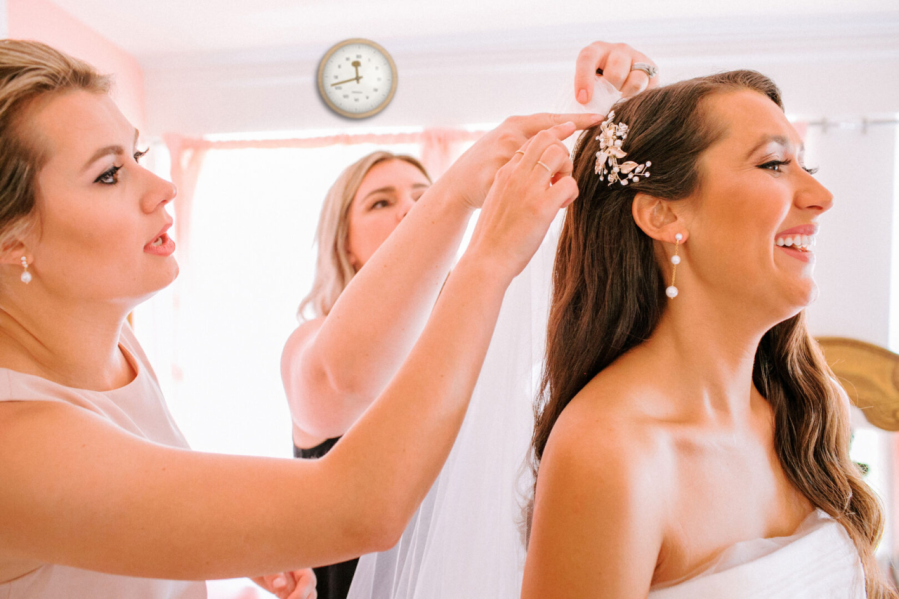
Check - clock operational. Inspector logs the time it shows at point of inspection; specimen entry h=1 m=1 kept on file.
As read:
h=11 m=42
